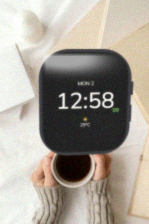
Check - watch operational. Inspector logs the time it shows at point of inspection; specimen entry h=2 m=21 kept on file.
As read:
h=12 m=58
